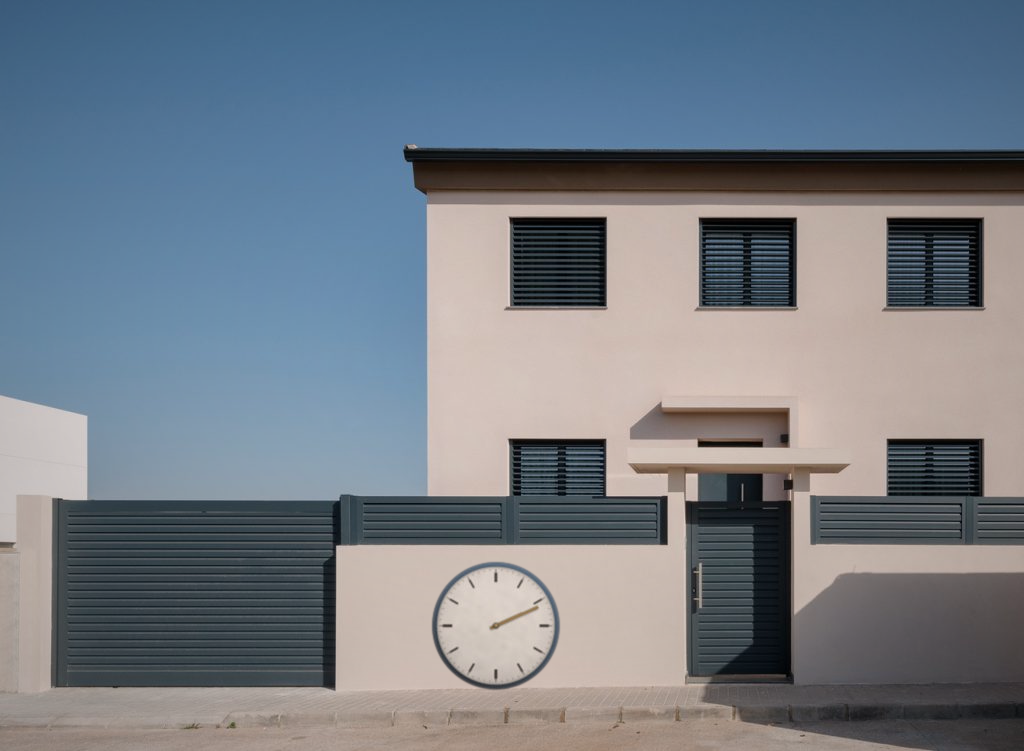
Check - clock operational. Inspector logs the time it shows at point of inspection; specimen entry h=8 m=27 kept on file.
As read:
h=2 m=11
